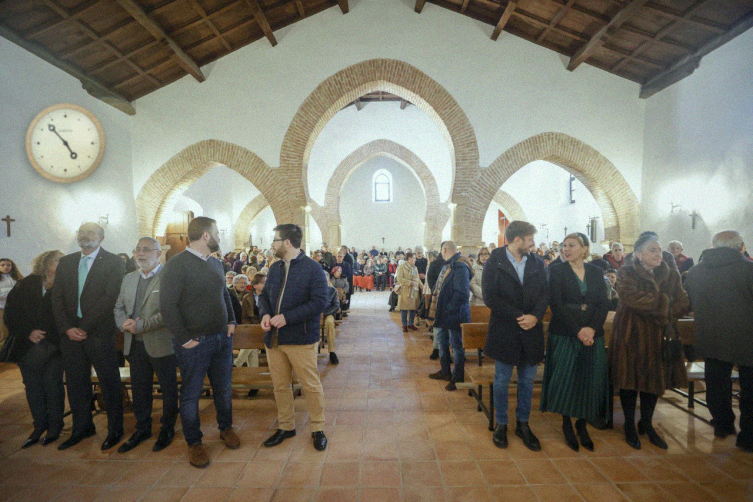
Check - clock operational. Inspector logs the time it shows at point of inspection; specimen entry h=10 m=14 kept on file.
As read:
h=4 m=53
